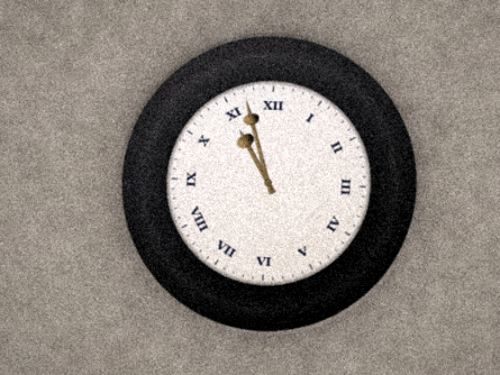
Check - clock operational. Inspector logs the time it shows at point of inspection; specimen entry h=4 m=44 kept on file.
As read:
h=10 m=57
